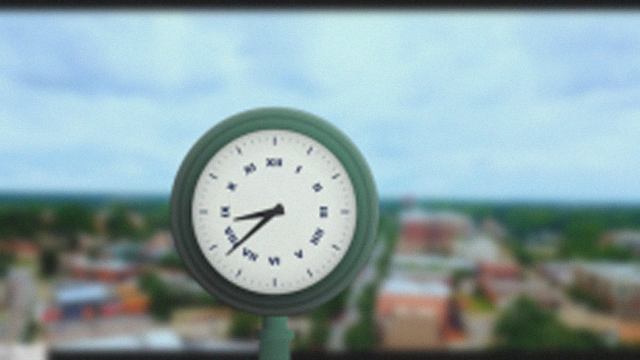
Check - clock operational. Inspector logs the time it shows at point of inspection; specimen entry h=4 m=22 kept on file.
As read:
h=8 m=38
